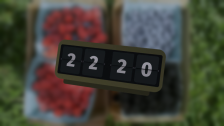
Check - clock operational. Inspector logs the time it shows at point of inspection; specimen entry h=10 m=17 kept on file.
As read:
h=22 m=20
